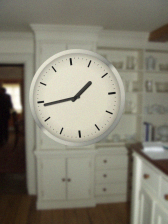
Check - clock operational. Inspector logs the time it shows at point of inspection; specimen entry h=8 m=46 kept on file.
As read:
h=1 m=44
